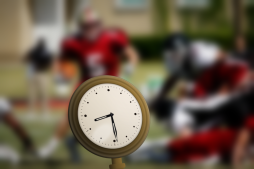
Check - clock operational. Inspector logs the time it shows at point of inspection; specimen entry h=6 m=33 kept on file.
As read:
h=8 m=29
